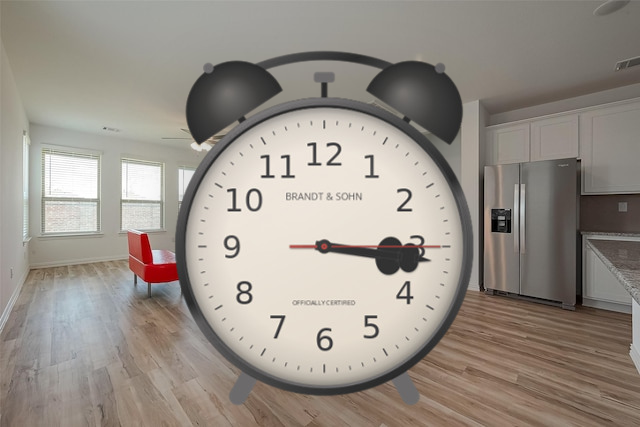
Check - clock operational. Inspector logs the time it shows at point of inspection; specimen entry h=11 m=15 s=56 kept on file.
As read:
h=3 m=16 s=15
